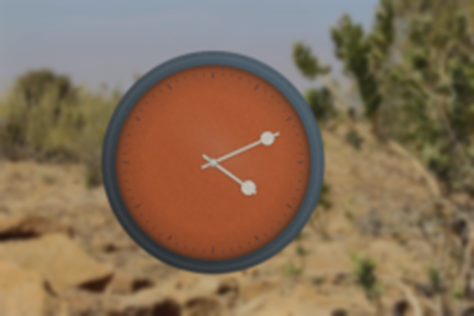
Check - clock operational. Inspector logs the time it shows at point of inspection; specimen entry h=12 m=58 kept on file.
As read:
h=4 m=11
